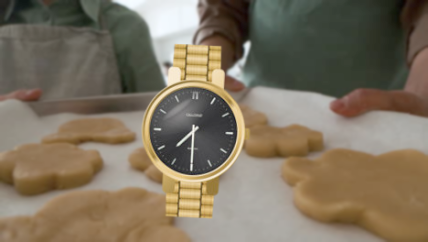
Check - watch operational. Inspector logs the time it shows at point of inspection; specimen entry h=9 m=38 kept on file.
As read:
h=7 m=30
